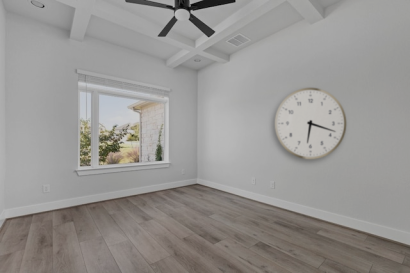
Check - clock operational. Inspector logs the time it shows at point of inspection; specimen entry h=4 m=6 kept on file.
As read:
h=6 m=18
